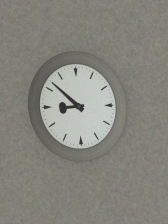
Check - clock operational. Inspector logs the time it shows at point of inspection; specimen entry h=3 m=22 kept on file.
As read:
h=8 m=52
